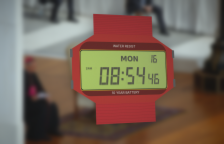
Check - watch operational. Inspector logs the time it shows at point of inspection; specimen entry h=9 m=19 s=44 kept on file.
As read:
h=8 m=54 s=46
